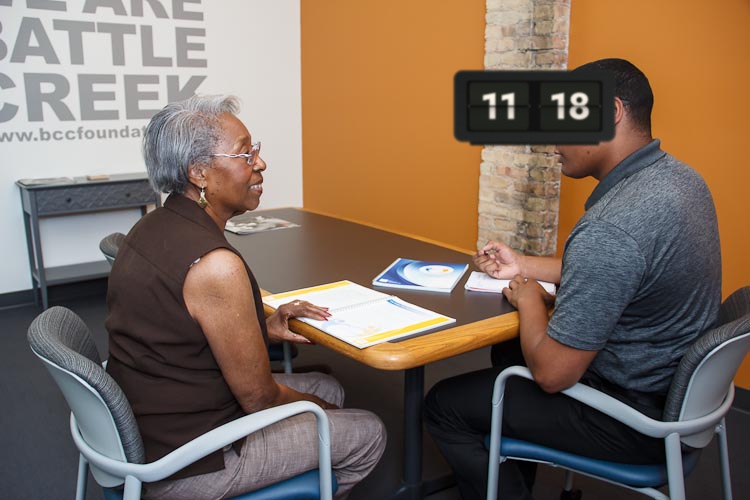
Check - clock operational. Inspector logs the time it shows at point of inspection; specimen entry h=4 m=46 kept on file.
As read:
h=11 m=18
